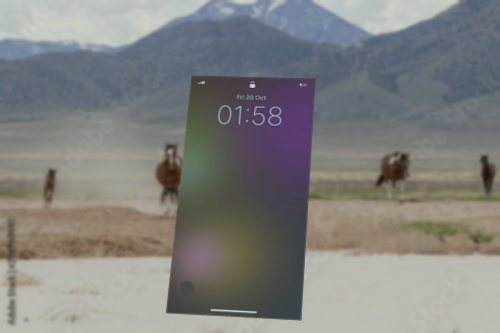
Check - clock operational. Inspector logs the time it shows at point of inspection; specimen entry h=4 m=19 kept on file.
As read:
h=1 m=58
